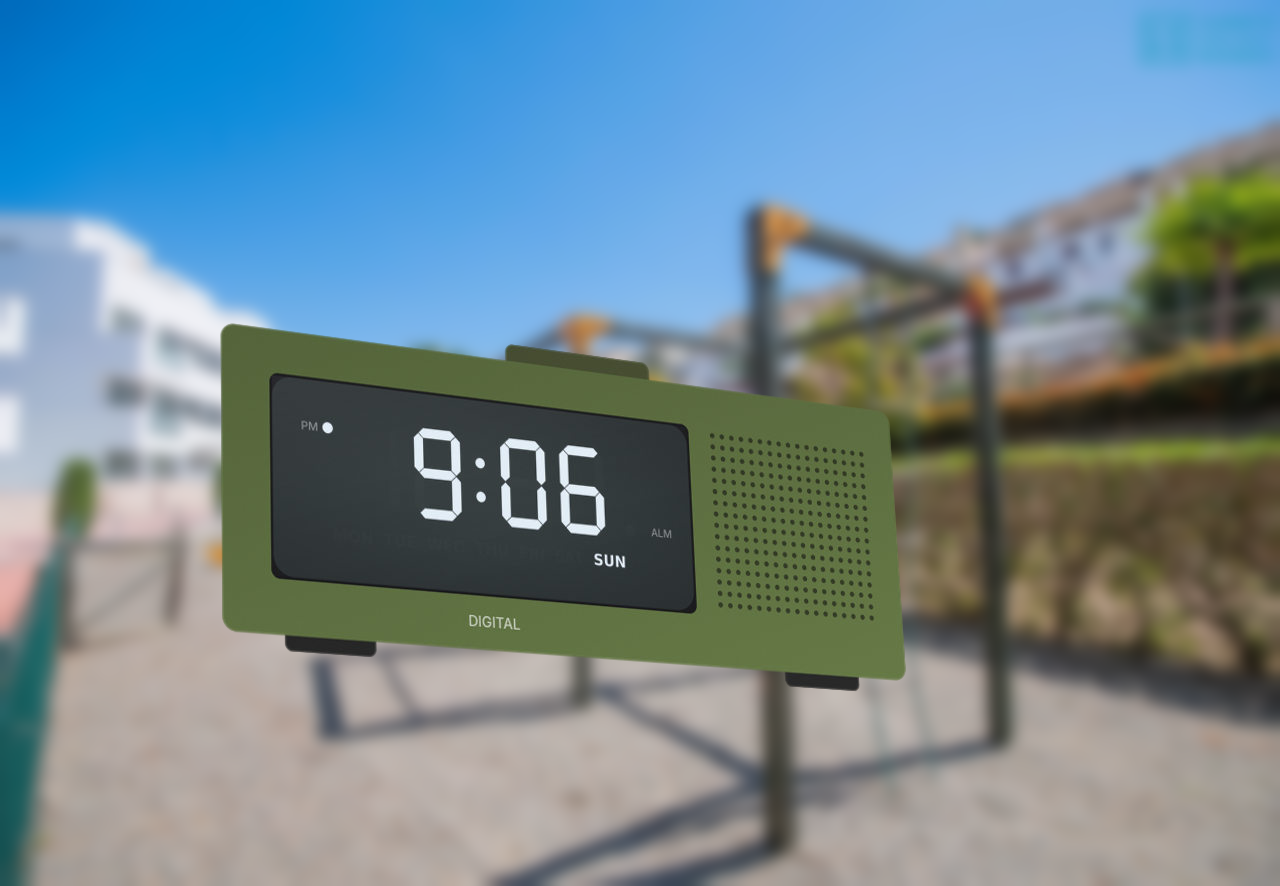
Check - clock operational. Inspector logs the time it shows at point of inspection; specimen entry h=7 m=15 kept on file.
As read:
h=9 m=6
